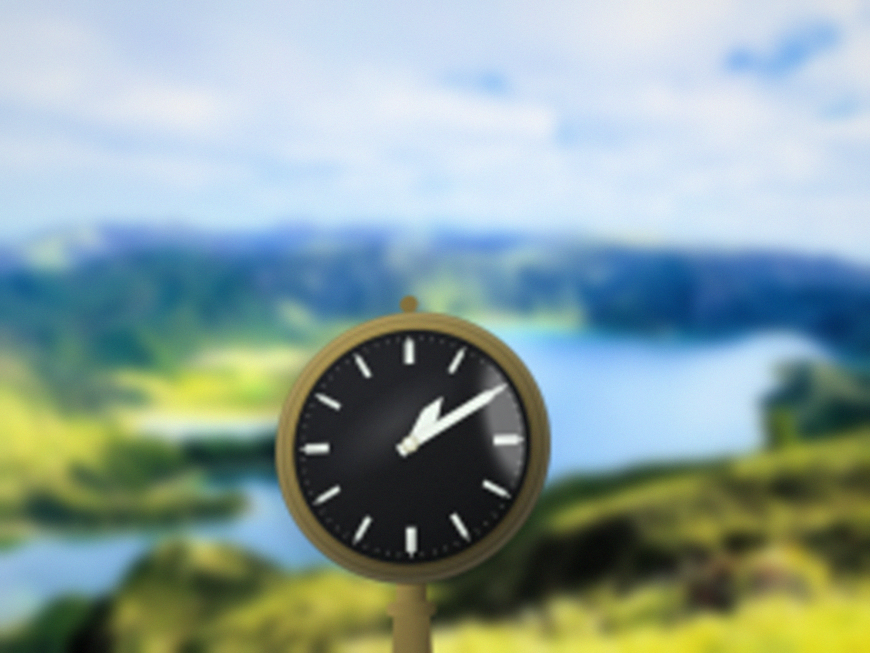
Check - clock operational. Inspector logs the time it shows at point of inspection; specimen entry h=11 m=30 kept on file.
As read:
h=1 m=10
